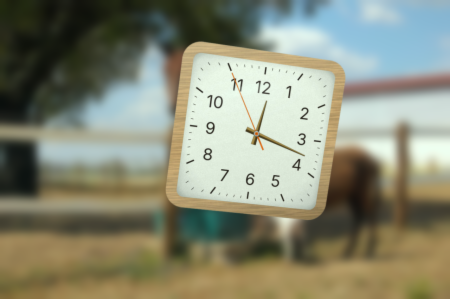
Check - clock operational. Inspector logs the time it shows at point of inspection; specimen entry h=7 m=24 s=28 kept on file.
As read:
h=12 m=17 s=55
